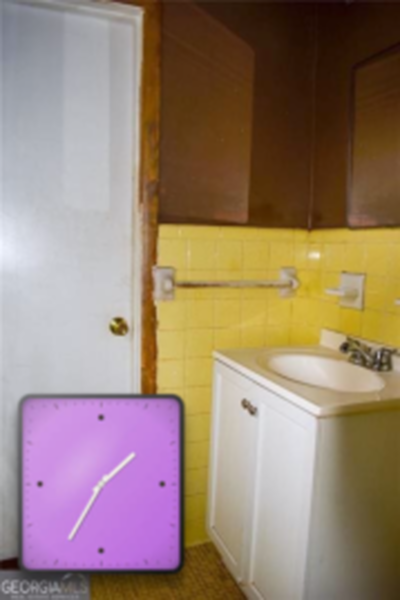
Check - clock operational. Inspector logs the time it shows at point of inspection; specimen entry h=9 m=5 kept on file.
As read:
h=1 m=35
